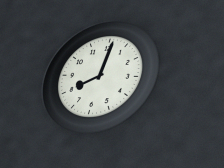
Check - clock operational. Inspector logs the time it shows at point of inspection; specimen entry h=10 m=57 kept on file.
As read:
h=8 m=1
